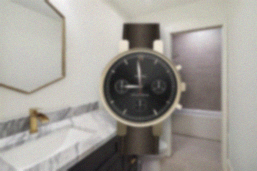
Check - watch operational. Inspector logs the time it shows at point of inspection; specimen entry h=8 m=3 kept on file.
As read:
h=8 m=59
